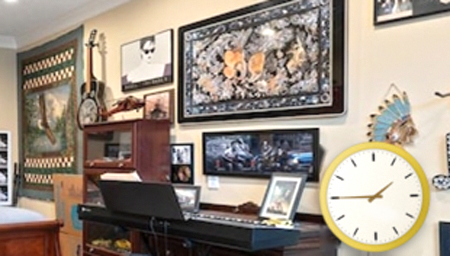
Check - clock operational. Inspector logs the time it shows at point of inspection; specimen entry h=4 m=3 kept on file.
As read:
h=1 m=45
